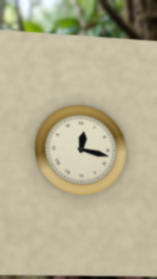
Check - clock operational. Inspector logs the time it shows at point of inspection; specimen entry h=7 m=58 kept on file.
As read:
h=12 m=17
